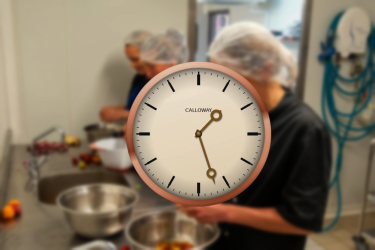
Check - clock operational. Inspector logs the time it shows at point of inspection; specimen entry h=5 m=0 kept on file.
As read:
h=1 m=27
